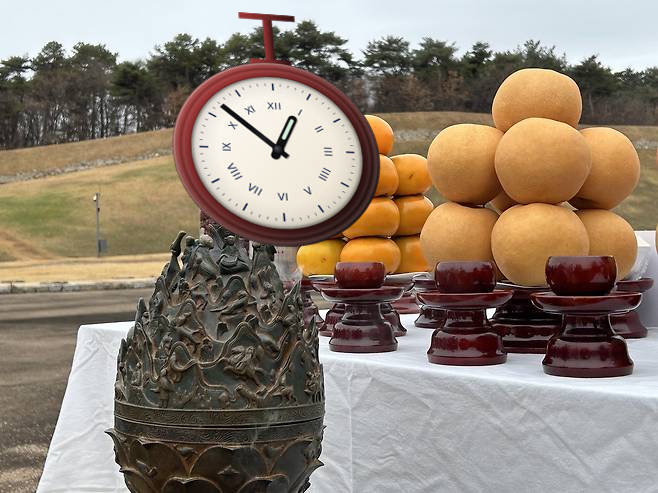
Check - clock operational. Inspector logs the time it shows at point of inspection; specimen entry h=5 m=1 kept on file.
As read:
h=12 m=52
